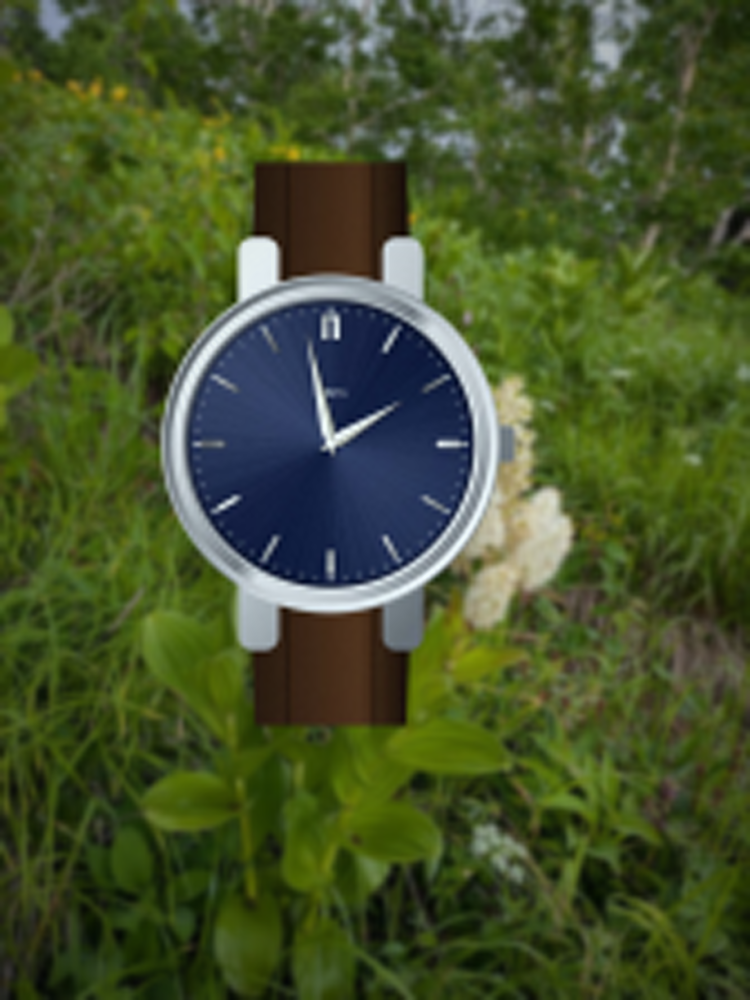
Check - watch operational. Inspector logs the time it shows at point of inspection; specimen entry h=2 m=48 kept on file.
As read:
h=1 m=58
